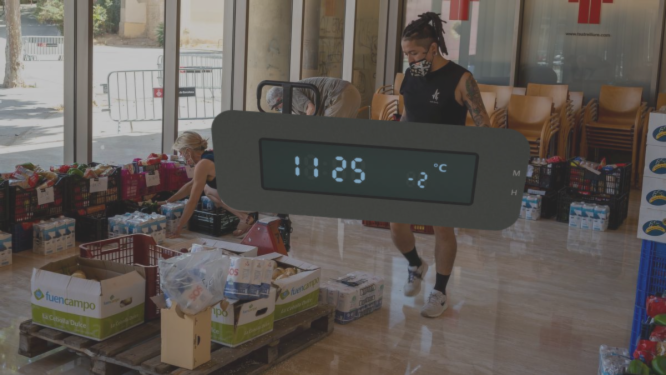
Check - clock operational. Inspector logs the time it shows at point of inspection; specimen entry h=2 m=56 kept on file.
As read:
h=11 m=25
